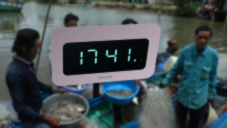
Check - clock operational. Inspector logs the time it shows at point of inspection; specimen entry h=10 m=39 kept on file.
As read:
h=17 m=41
